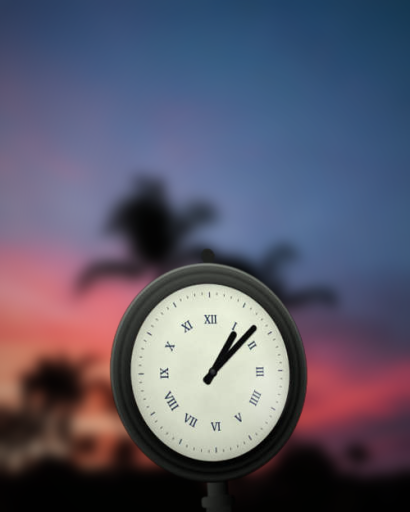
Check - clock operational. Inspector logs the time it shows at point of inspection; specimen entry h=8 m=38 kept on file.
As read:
h=1 m=8
